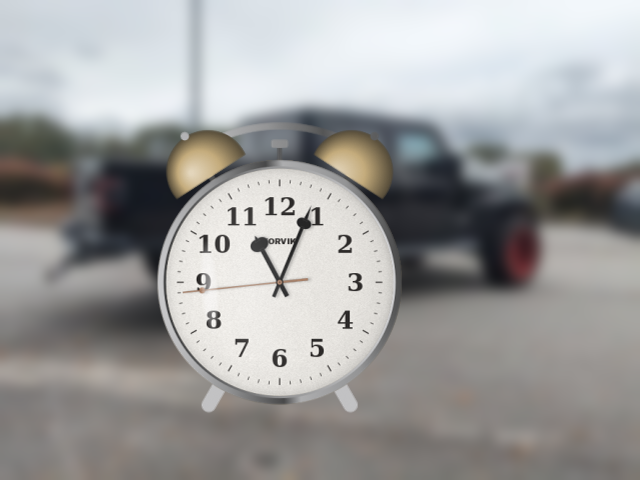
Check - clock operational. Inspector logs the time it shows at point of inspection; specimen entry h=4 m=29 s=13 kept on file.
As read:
h=11 m=3 s=44
